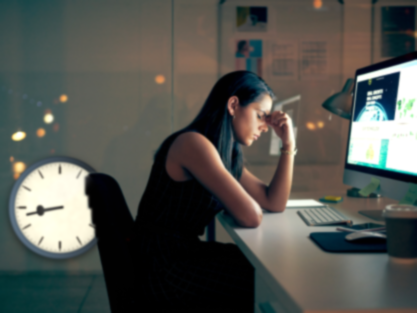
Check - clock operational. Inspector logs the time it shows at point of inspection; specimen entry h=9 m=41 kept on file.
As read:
h=8 m=43
